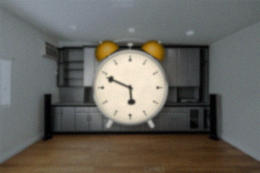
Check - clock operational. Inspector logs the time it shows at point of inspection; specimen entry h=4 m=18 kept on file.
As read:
h=5 m=49
